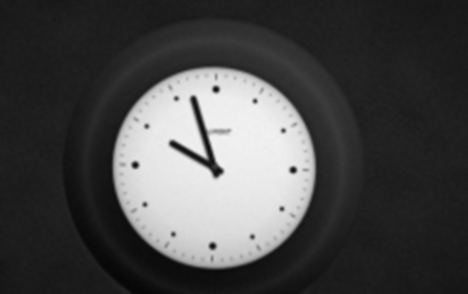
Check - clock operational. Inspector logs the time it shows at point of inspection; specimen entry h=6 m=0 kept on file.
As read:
h=9 m=57
